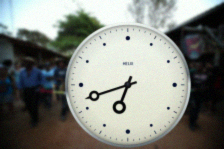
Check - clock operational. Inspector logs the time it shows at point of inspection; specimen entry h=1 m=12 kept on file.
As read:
h=6 m=42
